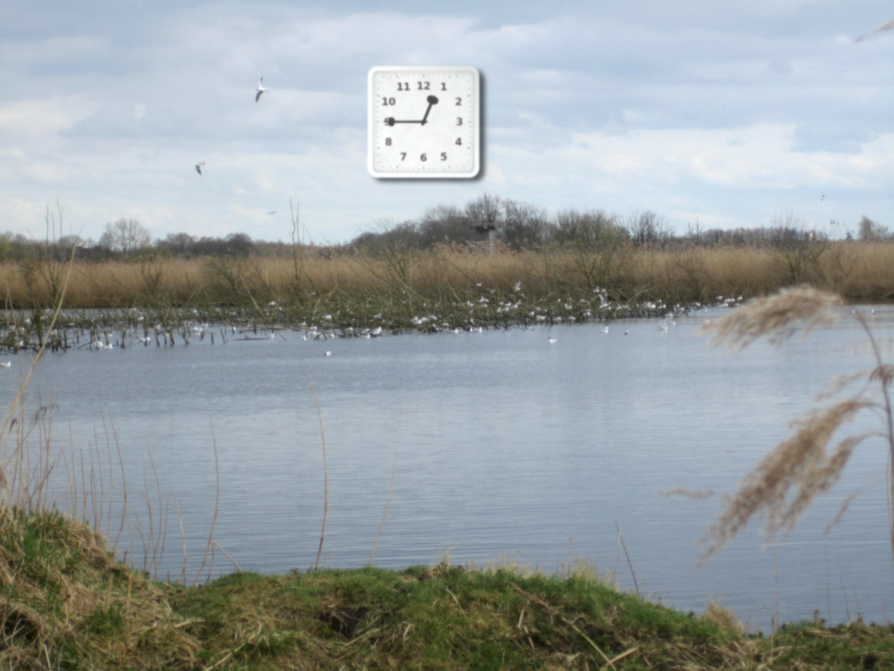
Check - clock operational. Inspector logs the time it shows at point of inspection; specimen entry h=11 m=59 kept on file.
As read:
h=12 m=45
